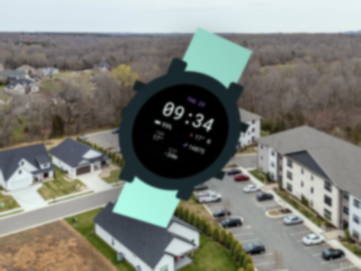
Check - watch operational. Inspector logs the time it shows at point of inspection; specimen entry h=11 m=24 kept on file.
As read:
h=9 m=34
